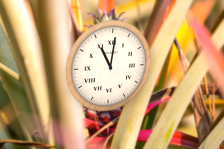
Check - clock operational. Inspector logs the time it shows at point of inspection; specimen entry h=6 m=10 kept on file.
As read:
h=11 m=1
